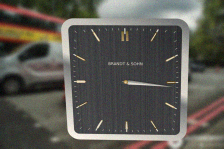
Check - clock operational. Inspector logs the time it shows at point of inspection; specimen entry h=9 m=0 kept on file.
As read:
h=3 m=16
